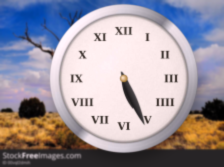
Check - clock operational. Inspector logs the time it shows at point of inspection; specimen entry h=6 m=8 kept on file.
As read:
h=5 m=26
